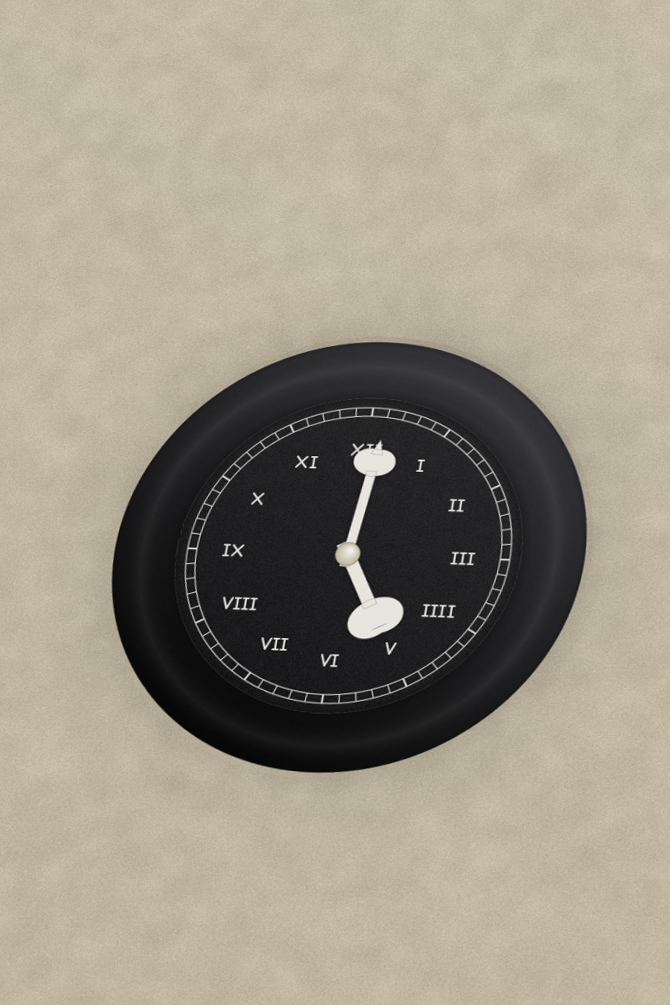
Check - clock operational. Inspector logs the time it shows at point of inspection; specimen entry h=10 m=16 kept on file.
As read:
h=5 m=1
